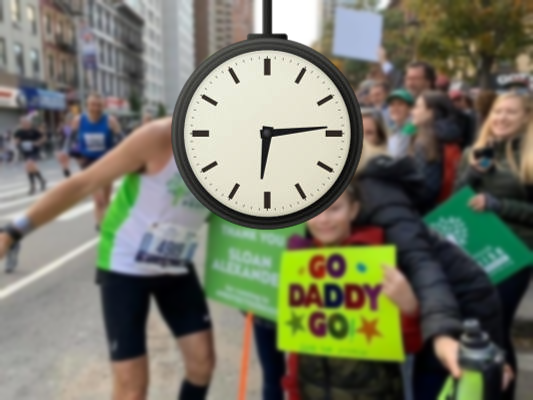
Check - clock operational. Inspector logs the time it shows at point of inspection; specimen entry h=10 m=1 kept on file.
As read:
h=6 m=14
